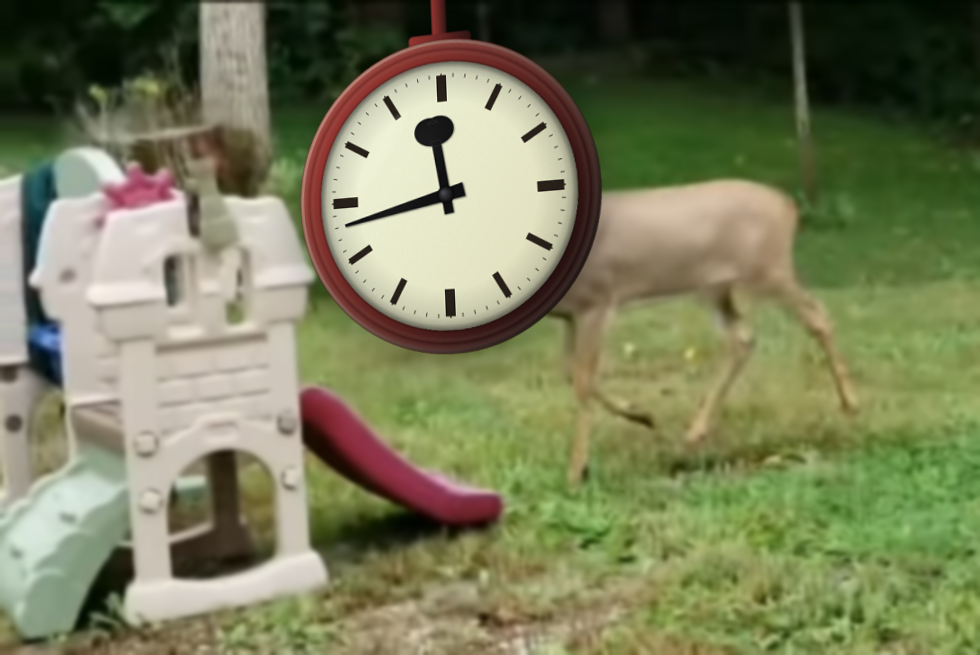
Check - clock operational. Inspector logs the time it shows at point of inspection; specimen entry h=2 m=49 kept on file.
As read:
h=11 m=43
